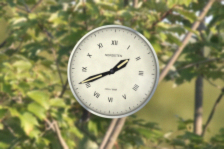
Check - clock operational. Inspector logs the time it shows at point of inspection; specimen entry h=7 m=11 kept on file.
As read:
h=1 m=41
